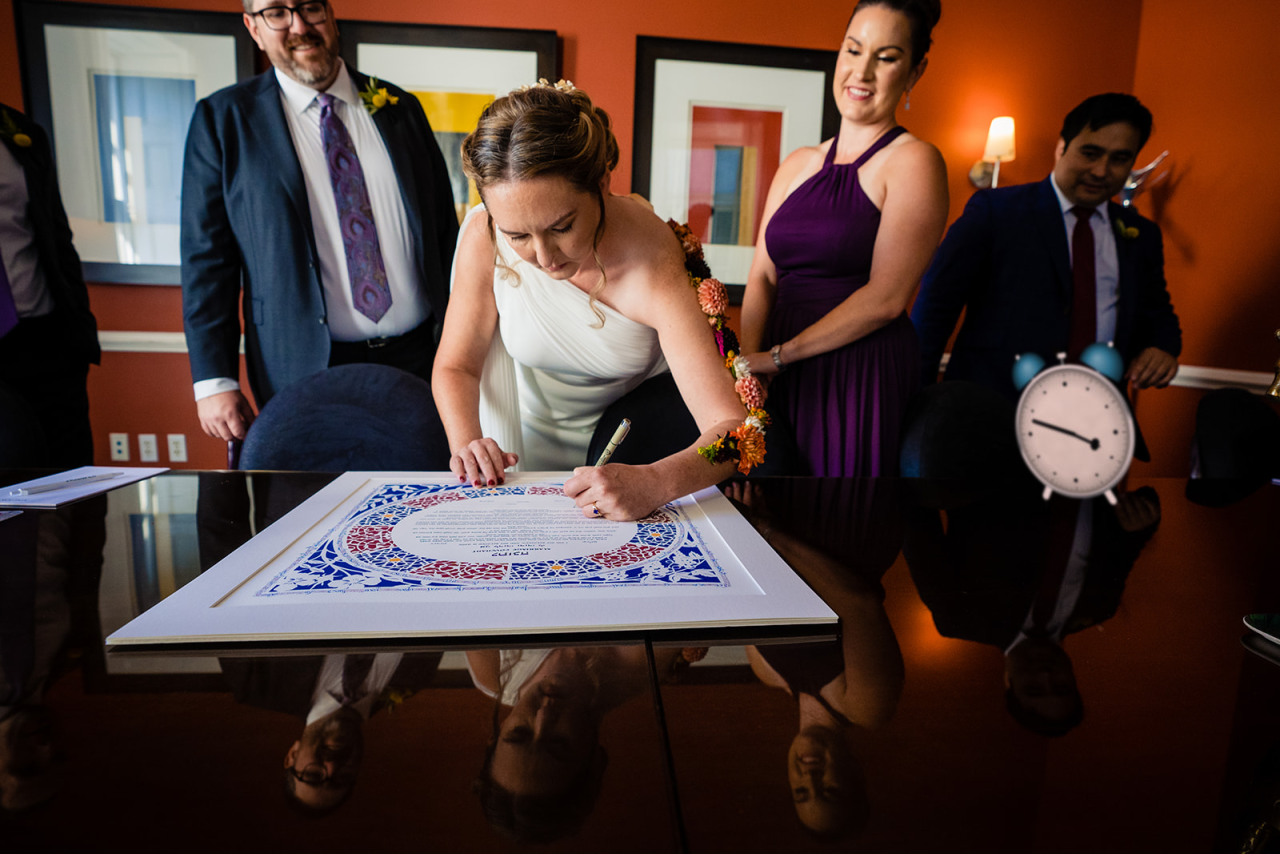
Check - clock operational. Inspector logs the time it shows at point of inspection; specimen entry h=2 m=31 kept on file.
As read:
h=3 m=48
